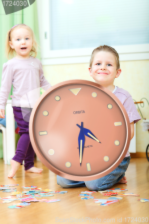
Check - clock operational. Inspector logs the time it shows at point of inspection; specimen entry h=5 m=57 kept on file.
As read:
h=4 m=32
